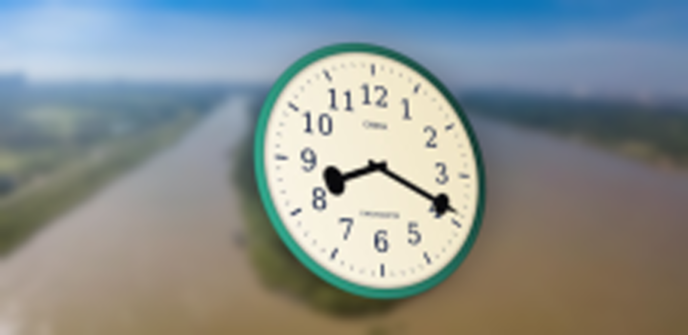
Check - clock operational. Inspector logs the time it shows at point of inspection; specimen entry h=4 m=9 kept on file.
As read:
h=8 m=19
